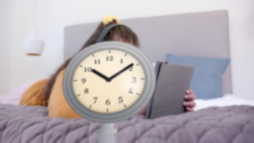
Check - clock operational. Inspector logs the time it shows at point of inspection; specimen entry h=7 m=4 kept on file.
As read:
h=10 m=9
